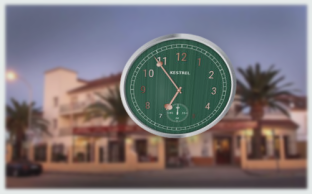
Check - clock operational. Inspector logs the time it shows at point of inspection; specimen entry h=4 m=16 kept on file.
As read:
h=6 m=54
